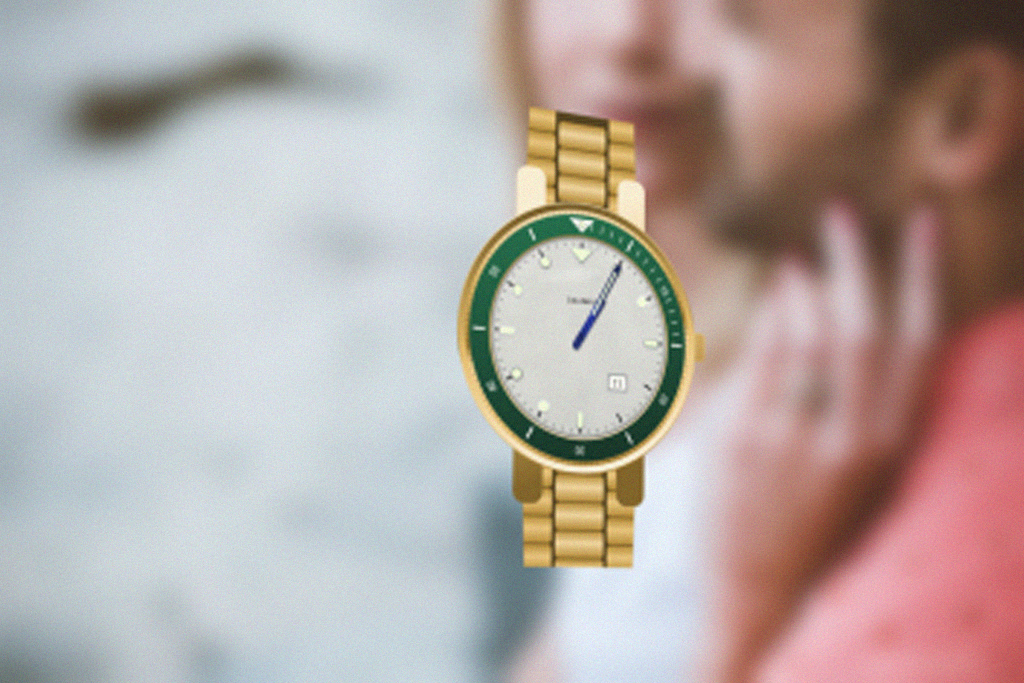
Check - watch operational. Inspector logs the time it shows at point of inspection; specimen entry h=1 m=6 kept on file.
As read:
h=1 m=5
